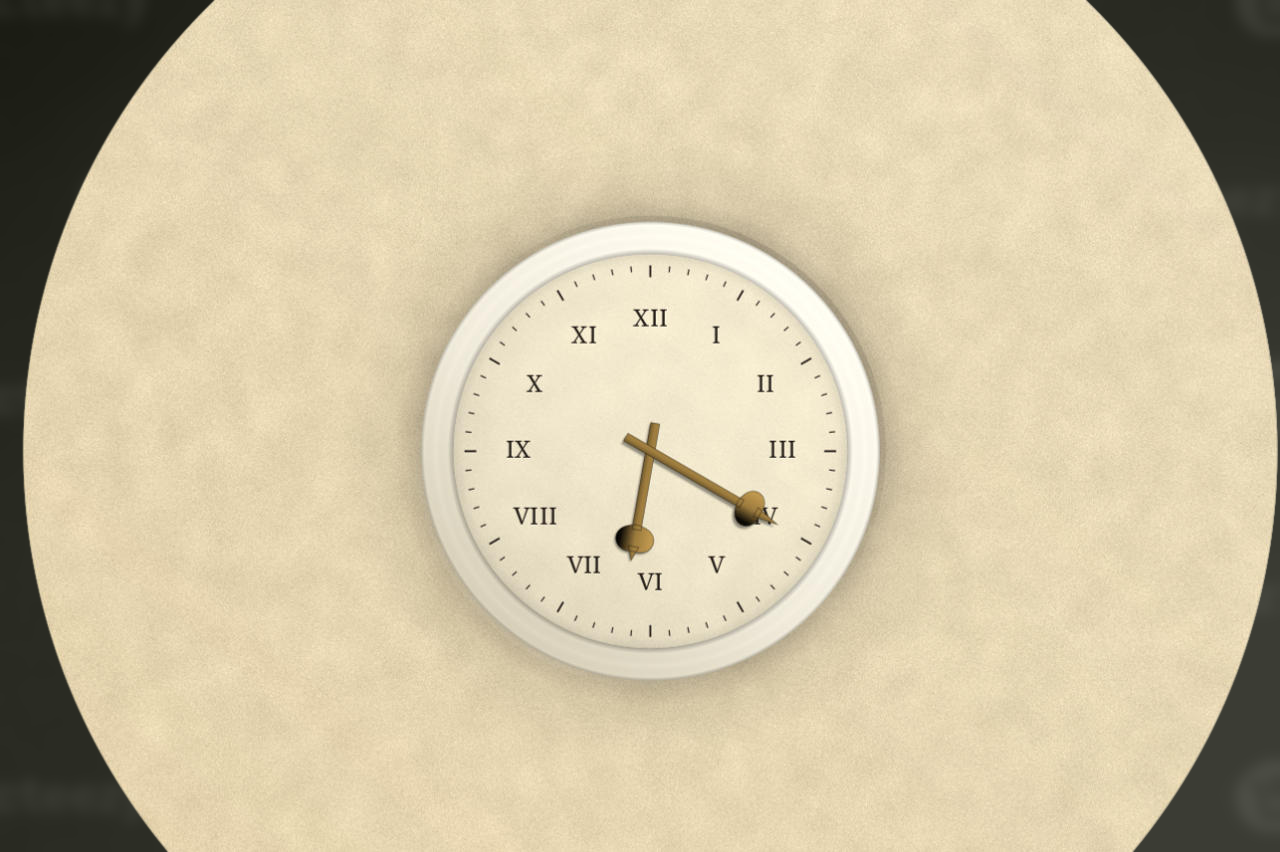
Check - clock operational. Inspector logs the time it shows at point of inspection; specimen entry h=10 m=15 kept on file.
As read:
h=6 m=20
